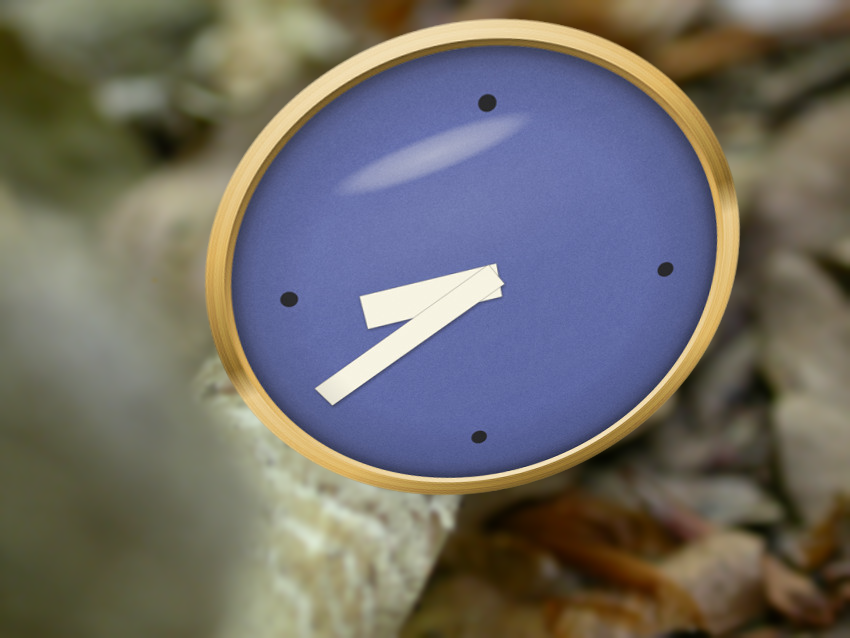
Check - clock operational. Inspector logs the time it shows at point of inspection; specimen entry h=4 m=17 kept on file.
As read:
h=8 m=39
